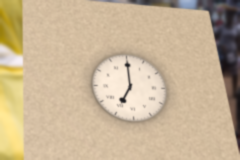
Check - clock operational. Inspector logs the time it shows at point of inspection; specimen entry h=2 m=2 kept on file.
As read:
h=7 m=0
